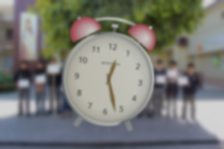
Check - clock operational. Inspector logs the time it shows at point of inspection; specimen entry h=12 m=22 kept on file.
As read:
h=12 m=27
